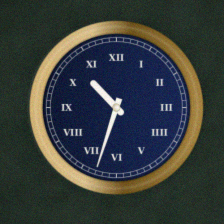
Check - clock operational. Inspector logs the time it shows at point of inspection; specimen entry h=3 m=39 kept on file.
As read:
h=10 m=33
